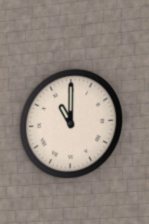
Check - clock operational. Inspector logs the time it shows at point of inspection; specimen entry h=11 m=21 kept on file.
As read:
h=11 m=0
